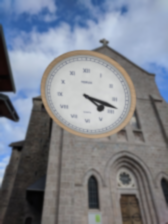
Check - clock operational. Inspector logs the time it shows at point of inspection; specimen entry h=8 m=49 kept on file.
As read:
h=4 m=18
